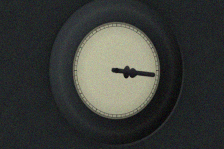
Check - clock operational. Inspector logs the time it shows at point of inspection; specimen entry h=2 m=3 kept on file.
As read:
h=3 m=16
